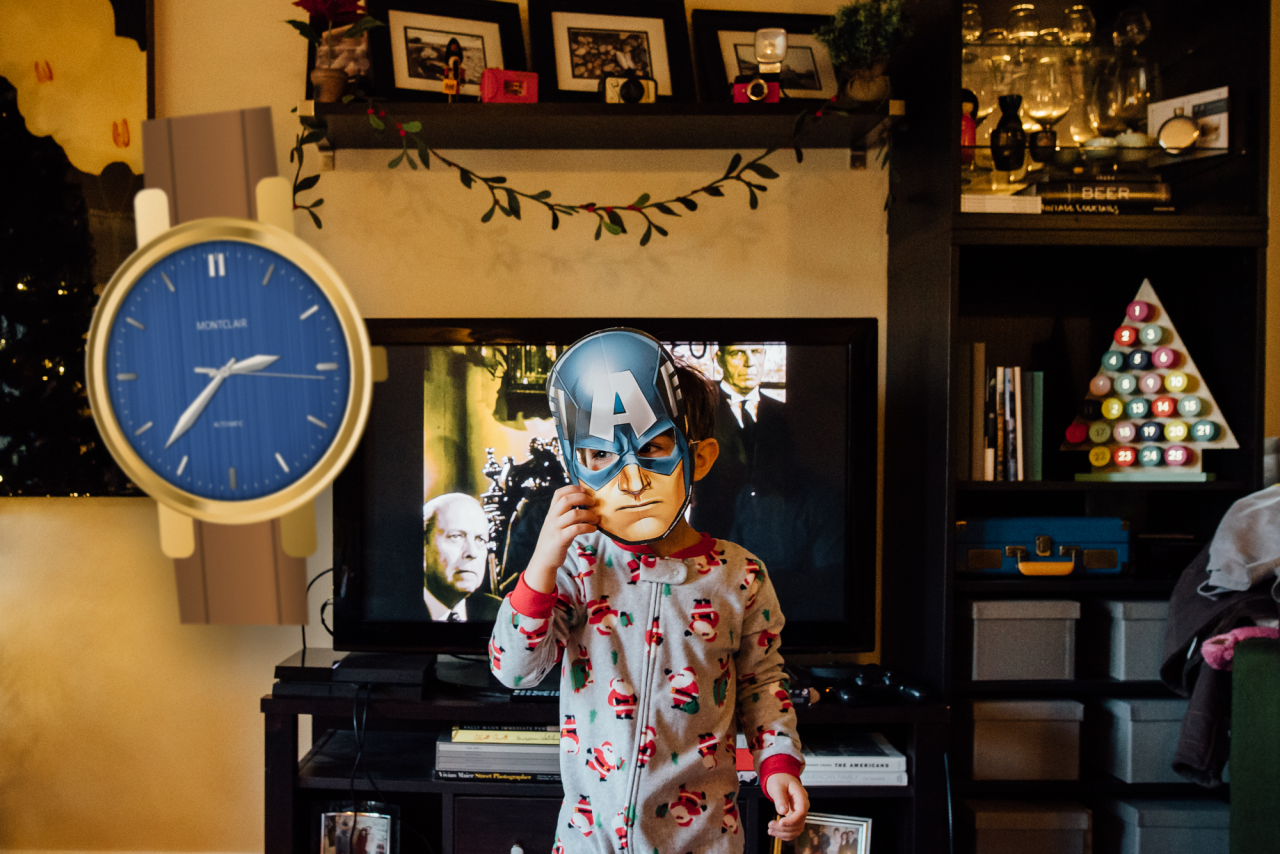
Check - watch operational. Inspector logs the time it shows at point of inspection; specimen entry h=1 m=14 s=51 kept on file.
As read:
h=2 m=37 s=16
